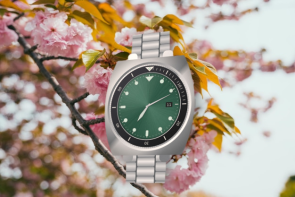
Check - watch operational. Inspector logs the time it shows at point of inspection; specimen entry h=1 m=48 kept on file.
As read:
h=7 m=11
